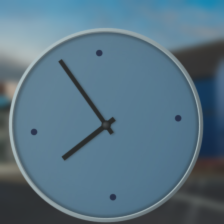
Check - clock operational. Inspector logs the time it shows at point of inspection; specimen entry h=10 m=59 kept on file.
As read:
h=7 m=55
